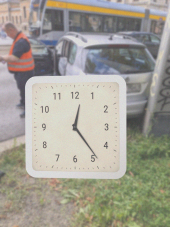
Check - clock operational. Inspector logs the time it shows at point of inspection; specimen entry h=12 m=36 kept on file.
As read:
h=12 m=24
